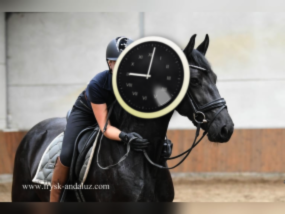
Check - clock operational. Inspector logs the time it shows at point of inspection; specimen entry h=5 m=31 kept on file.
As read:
h=9 m=1
